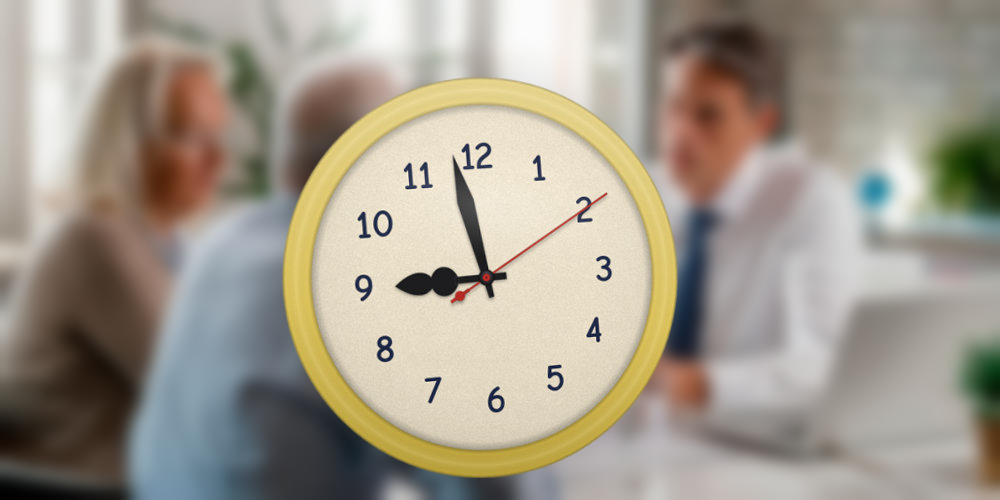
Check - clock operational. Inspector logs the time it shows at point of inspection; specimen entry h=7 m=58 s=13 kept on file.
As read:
h=8 m=58 s=10
